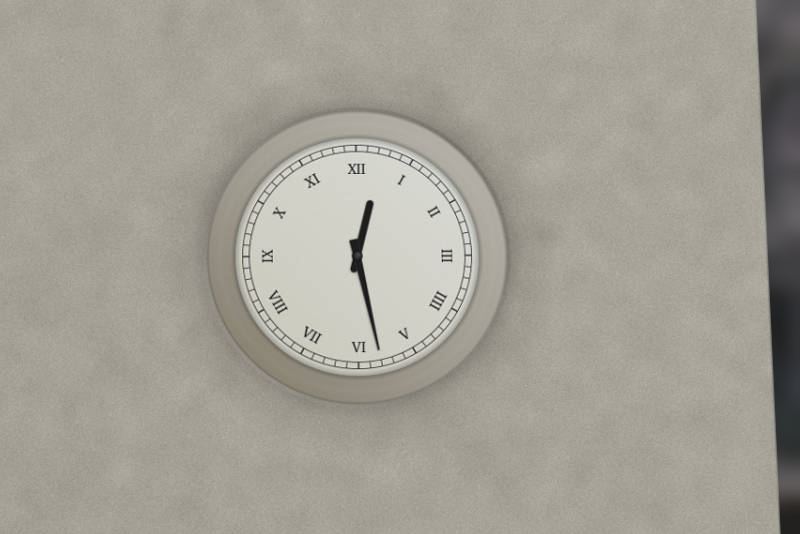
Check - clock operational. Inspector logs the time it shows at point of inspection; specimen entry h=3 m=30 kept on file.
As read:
h=12 m=28
